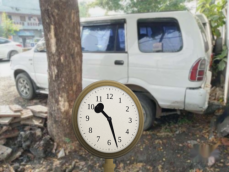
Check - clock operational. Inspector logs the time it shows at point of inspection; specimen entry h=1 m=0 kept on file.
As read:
h=10 m=27
